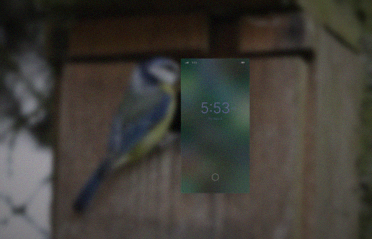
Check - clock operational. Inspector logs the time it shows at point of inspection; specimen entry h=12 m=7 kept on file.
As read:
h=5 m=53
